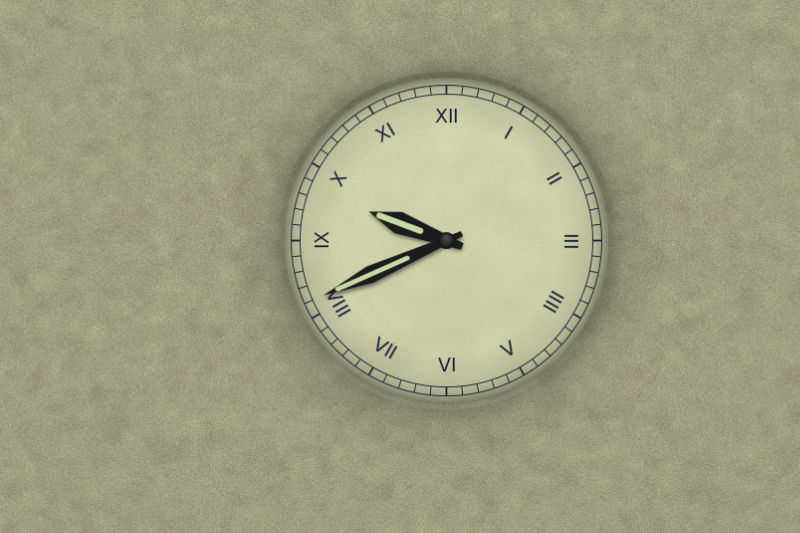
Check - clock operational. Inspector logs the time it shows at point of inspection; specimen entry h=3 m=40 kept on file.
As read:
h=9 m=41
